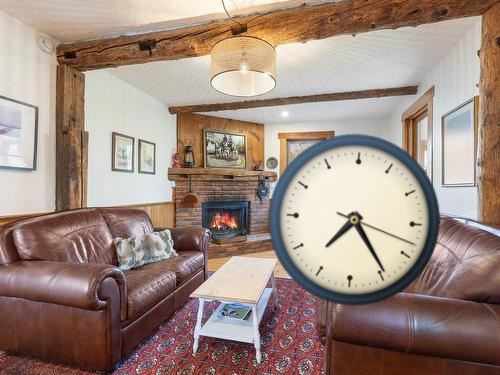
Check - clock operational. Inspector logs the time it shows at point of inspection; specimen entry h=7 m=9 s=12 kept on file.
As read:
h=7 m=24 s=18
